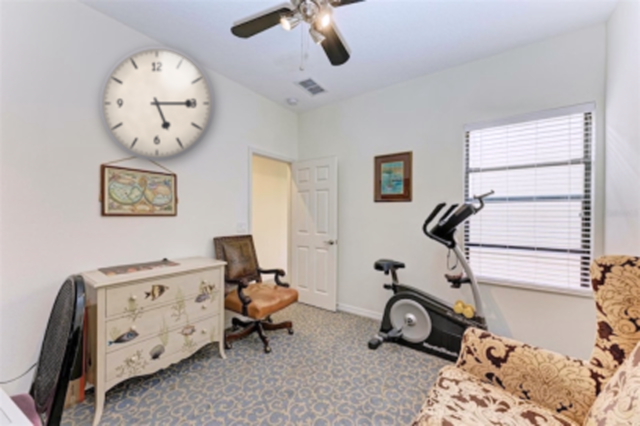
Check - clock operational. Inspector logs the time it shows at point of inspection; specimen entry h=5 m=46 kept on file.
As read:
h=5 m=15
